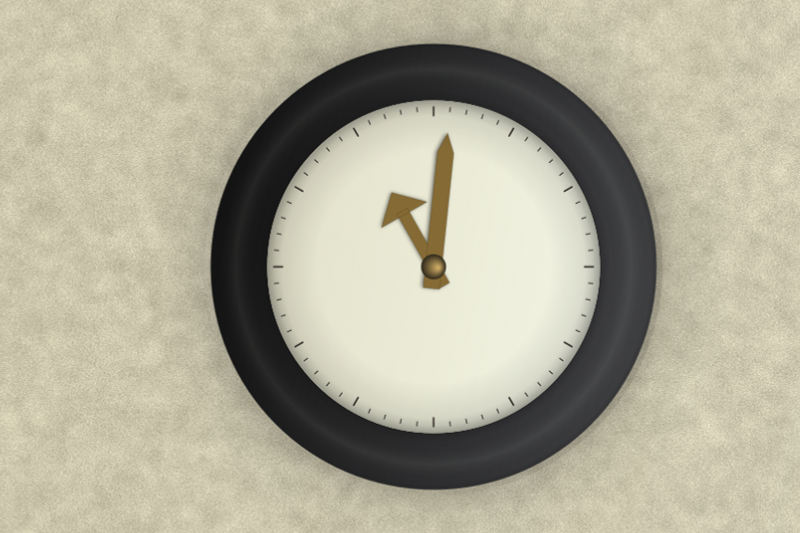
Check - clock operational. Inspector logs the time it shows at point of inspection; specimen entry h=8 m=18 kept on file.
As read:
h=11 m=1
